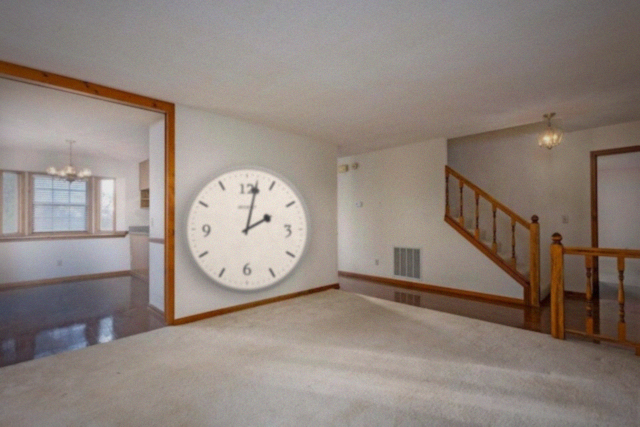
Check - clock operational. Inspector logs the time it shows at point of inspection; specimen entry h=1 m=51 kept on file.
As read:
h=2 m=2
